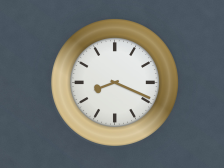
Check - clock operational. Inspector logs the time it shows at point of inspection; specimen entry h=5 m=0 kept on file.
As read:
h=8 m=19
